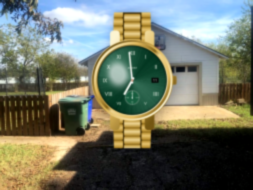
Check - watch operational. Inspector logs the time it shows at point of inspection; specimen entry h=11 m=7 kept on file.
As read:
h=6 m=59
